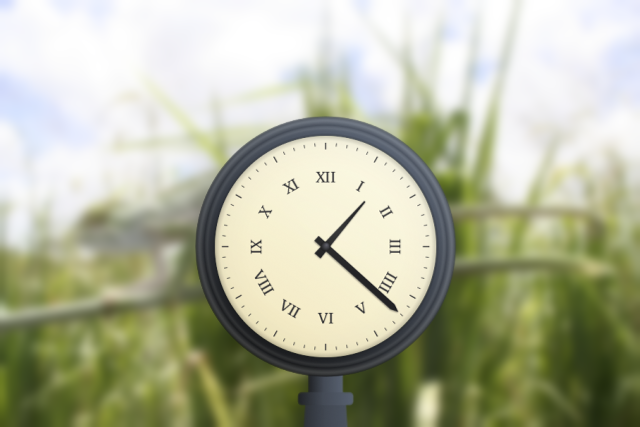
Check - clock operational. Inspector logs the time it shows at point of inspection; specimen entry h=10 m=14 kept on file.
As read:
h=1 m=22
